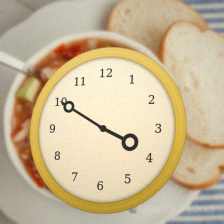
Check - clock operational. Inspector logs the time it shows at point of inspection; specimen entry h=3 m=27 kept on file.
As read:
h=3 m=50
